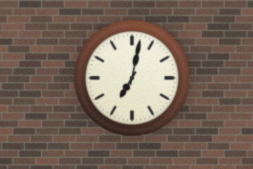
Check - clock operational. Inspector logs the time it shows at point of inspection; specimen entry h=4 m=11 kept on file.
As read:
h=7 m=2
